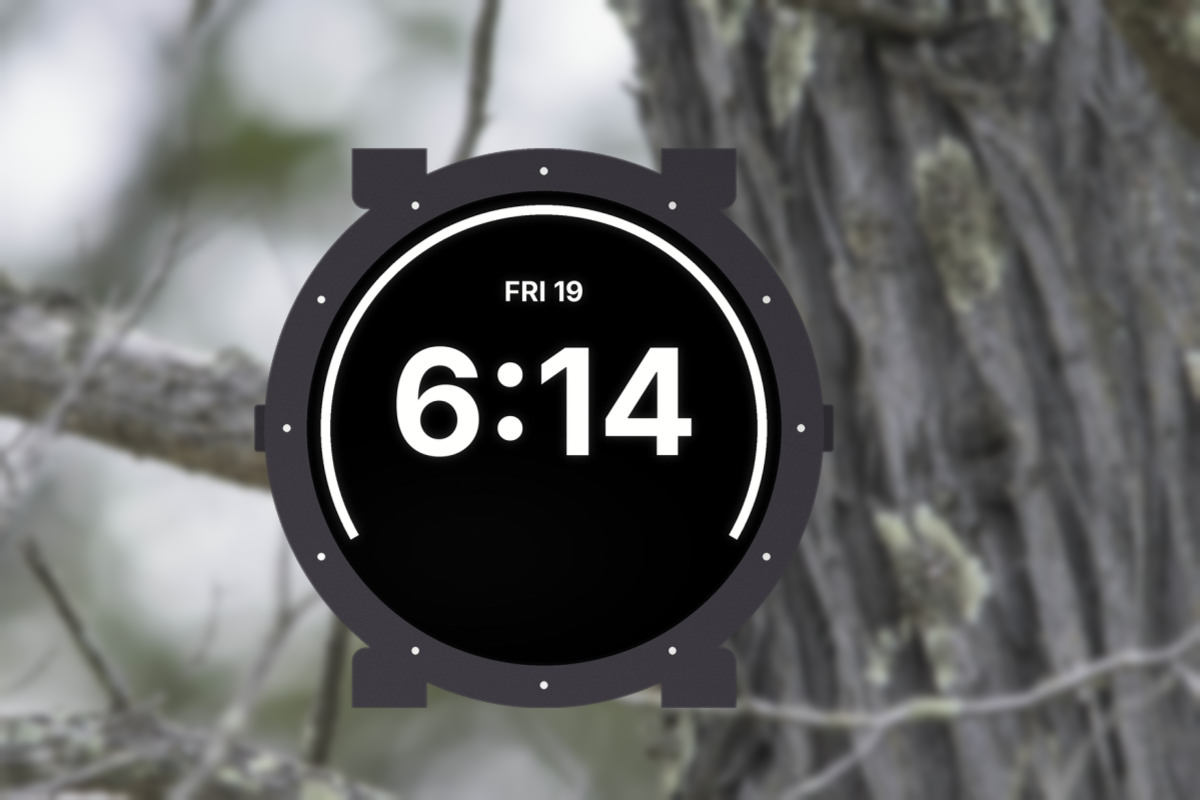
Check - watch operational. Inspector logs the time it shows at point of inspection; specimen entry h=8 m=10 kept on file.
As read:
h=6 m=14
